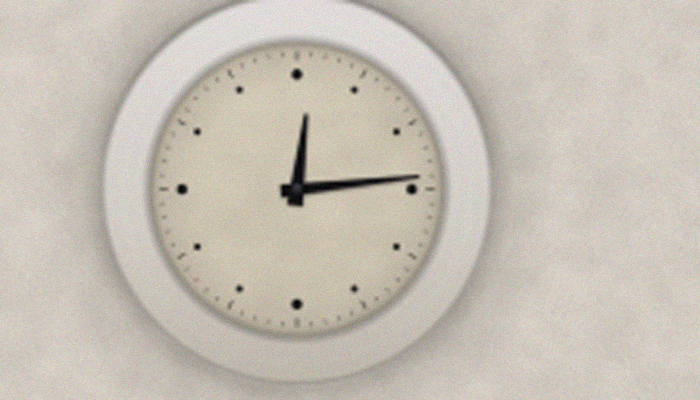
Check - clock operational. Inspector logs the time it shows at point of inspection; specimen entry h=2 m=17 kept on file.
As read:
h=12 m=14
